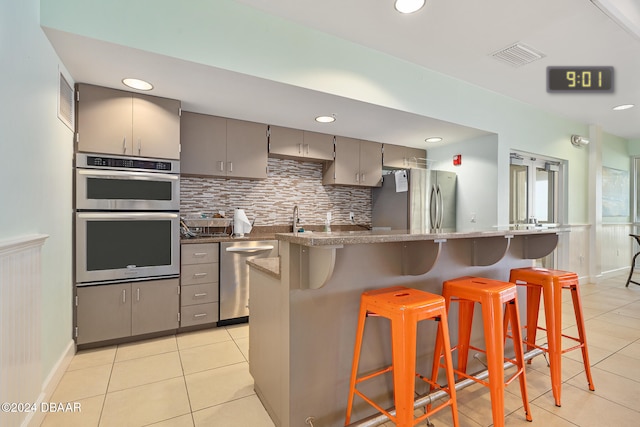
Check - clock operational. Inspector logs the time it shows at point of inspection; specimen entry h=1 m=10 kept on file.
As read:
h=9 m=1
